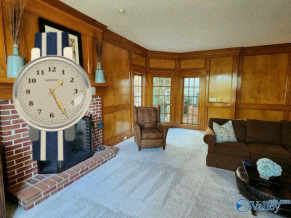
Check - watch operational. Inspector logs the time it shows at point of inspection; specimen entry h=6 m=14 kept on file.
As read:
h=1 m=25
